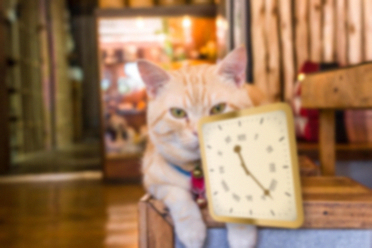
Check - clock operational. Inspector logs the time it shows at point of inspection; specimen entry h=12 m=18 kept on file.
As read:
h=11 m=23
